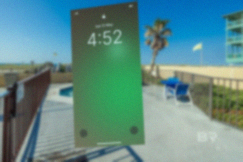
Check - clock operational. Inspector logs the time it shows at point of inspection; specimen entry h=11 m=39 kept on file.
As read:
h=4 m=52
